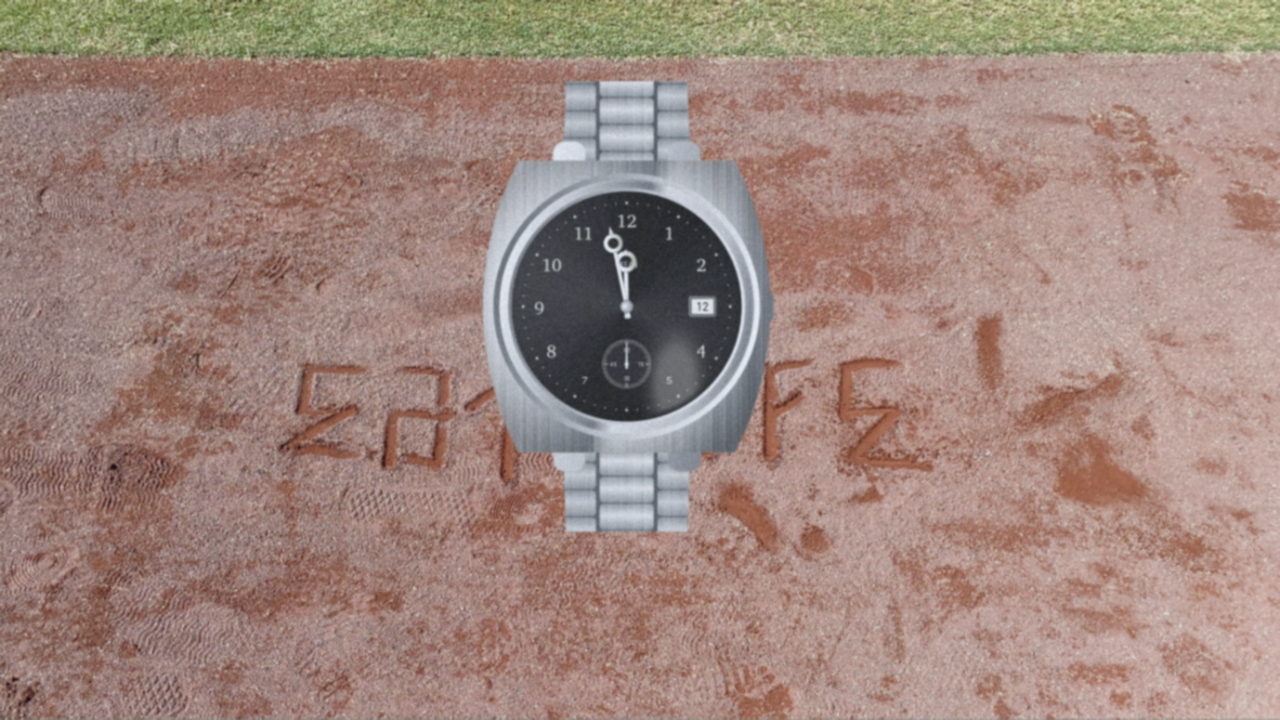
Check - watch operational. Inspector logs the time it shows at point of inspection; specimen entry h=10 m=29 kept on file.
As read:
h=11 m=58
